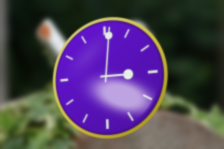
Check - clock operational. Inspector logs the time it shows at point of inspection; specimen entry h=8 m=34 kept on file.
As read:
h=3 m=1
